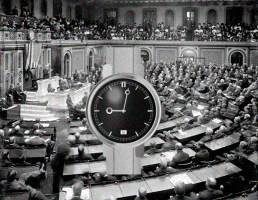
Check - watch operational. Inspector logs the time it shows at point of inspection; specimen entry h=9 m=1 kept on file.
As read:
h=9 m=2
